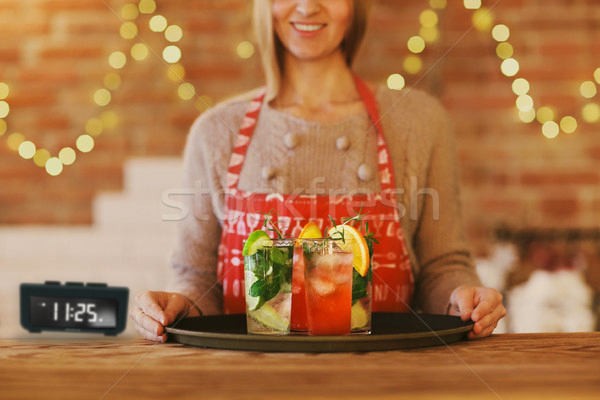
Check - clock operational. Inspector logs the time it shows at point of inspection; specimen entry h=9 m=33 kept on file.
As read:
h=11 m=25
